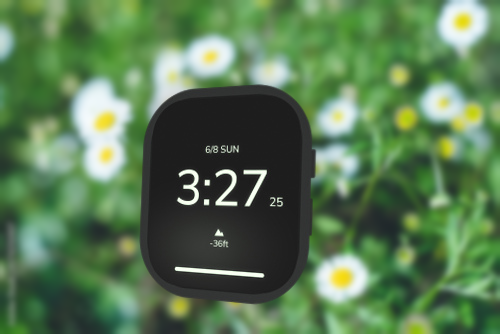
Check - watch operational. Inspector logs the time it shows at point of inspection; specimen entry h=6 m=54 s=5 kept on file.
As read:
h=3 m=27 s=25
